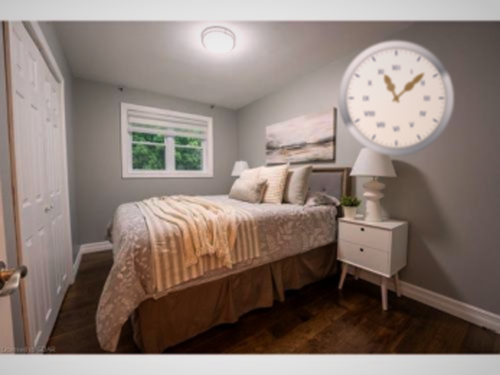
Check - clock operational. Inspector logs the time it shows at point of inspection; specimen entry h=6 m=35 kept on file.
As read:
h=11 m=8
